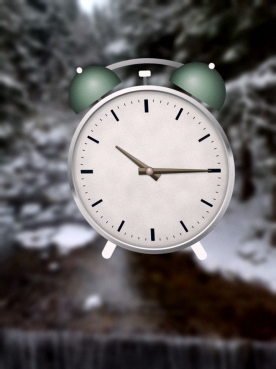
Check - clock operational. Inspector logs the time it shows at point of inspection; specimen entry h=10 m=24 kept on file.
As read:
h=10 m=15
